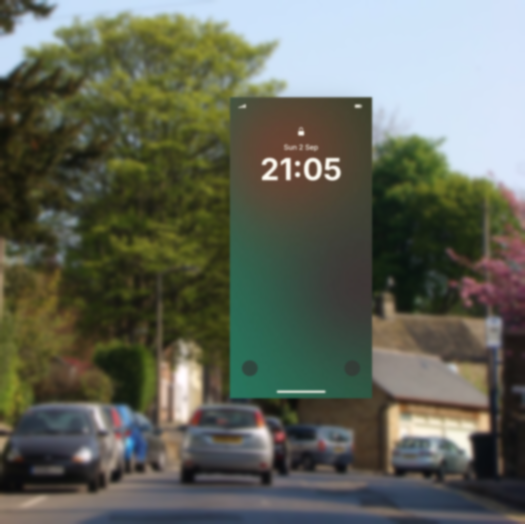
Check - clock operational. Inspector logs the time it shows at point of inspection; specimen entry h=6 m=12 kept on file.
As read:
h=21 m=5
